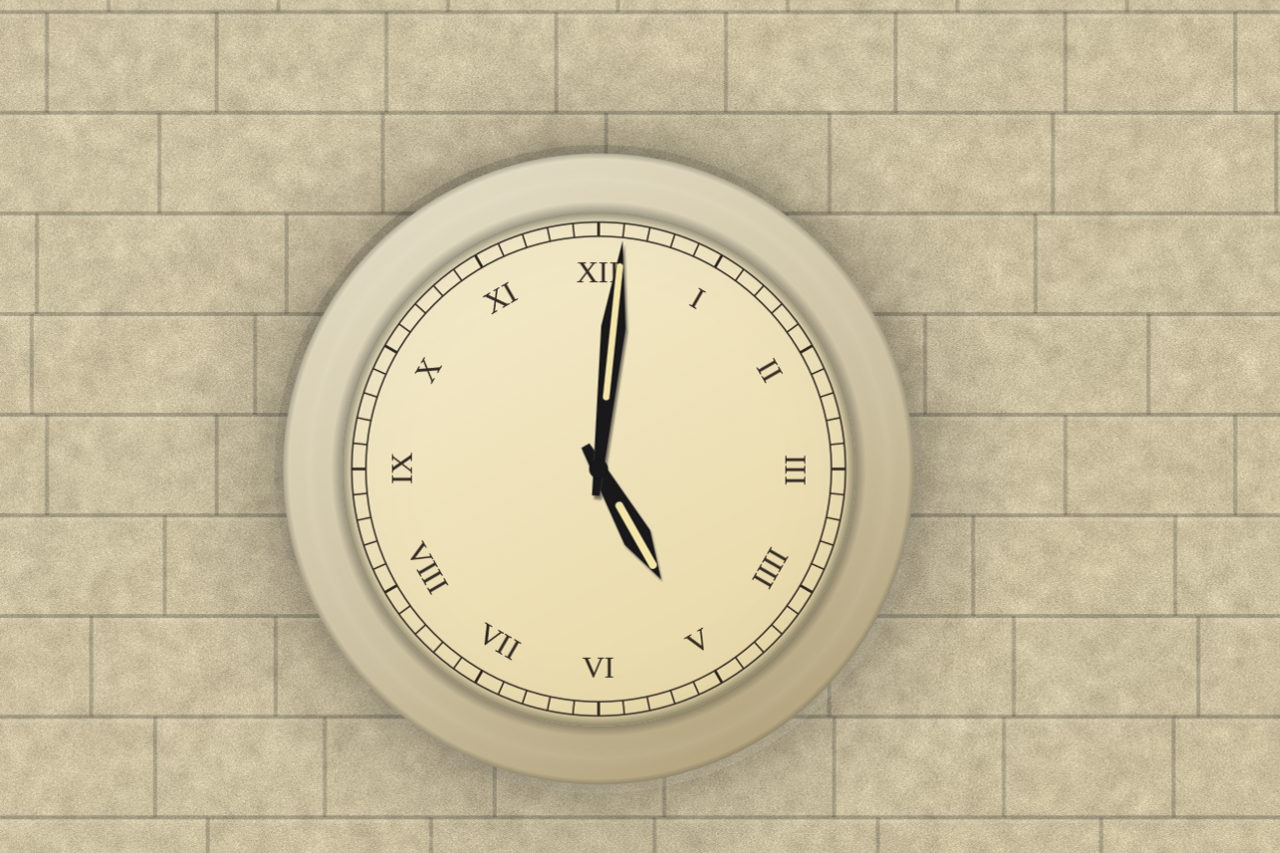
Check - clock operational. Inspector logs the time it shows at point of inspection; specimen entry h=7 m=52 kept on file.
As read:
h=5 m=1
